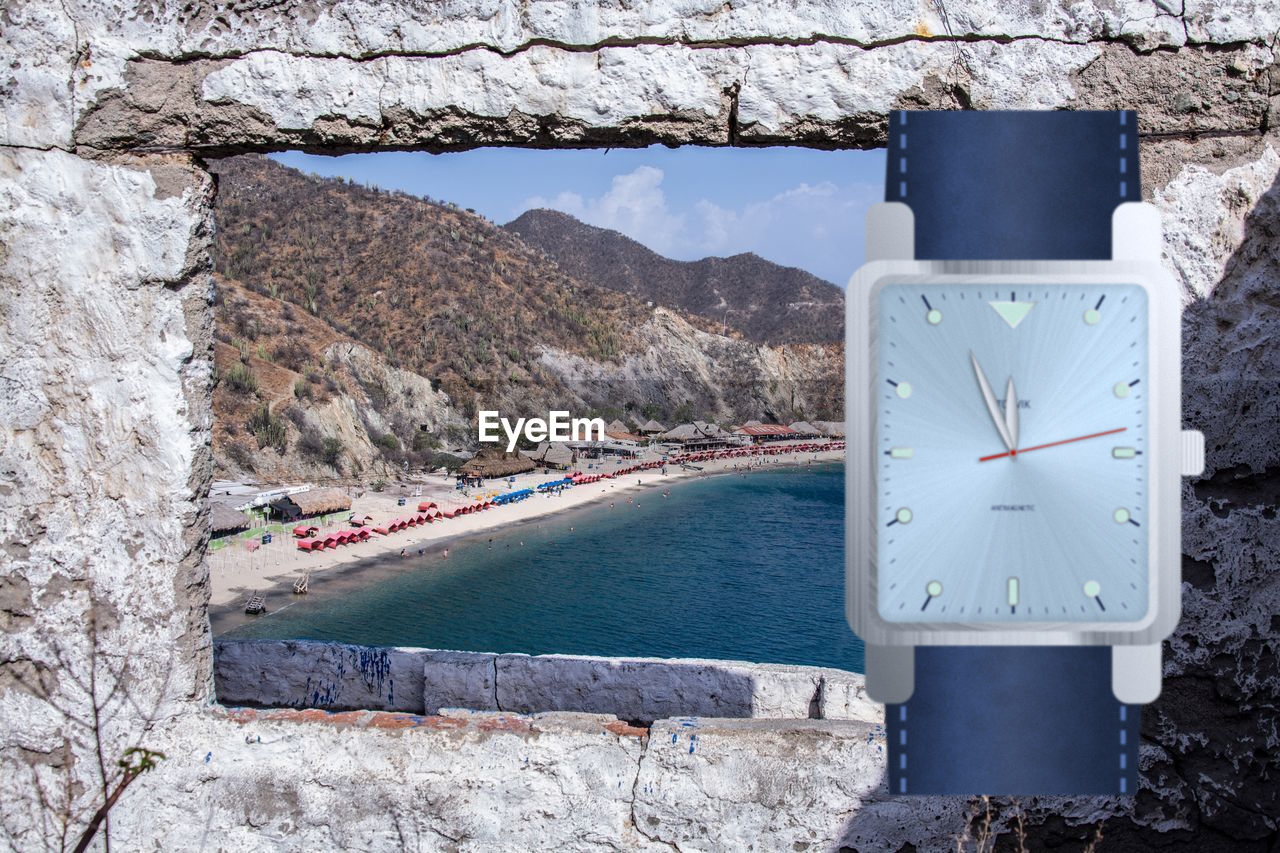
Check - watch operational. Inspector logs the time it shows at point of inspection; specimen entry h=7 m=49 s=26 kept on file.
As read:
h=11 m=56 s=13
